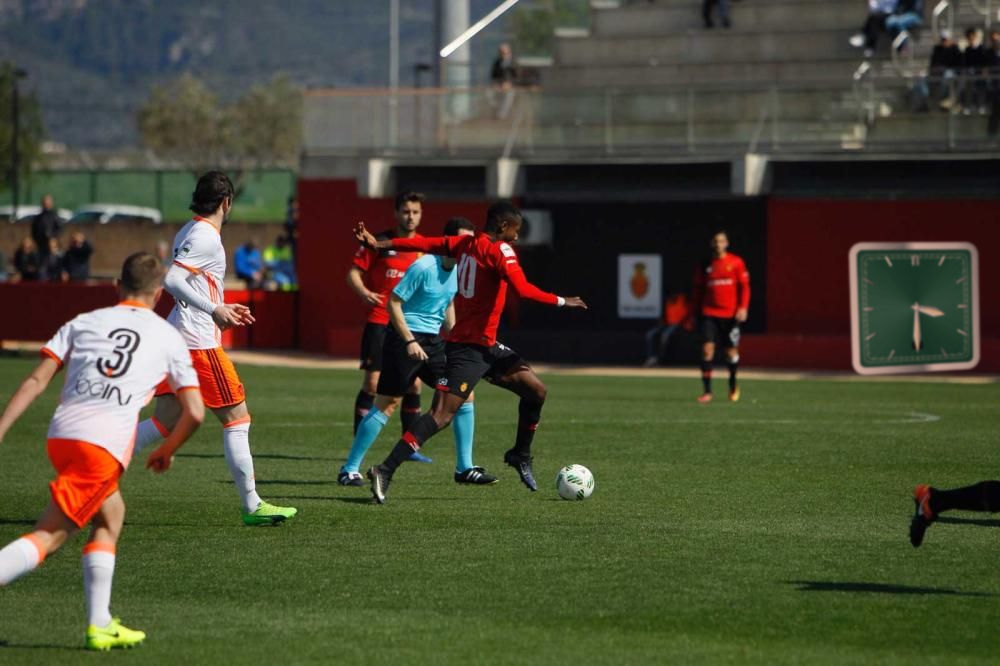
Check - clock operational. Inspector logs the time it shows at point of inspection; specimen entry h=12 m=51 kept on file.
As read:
h=3 m=30
